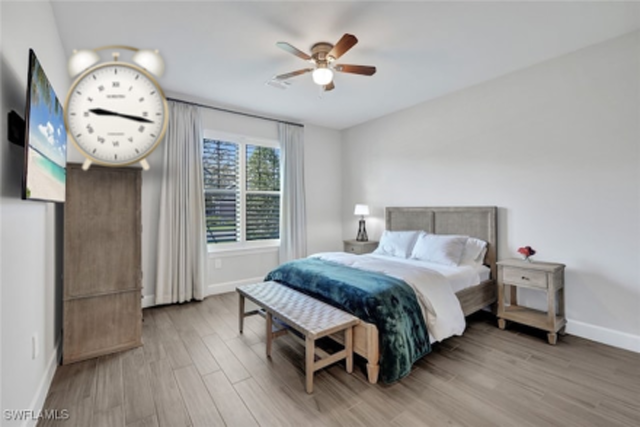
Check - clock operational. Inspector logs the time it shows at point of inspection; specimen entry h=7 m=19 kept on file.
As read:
h=9 m=17
